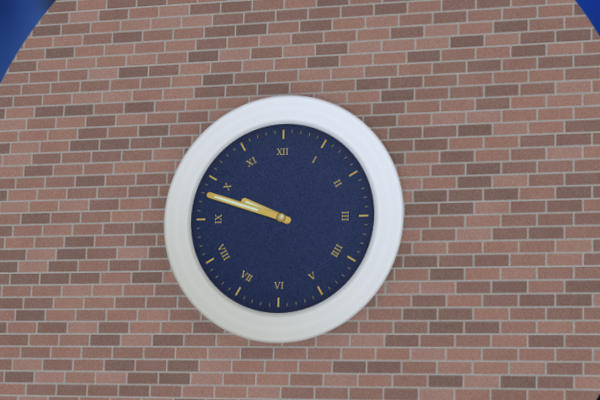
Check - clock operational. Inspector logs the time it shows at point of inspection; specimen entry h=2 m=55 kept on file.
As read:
h=9 m=48
